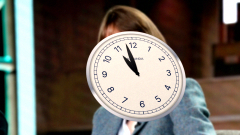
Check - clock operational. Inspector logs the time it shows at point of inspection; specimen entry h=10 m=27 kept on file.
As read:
h=10 m=58
